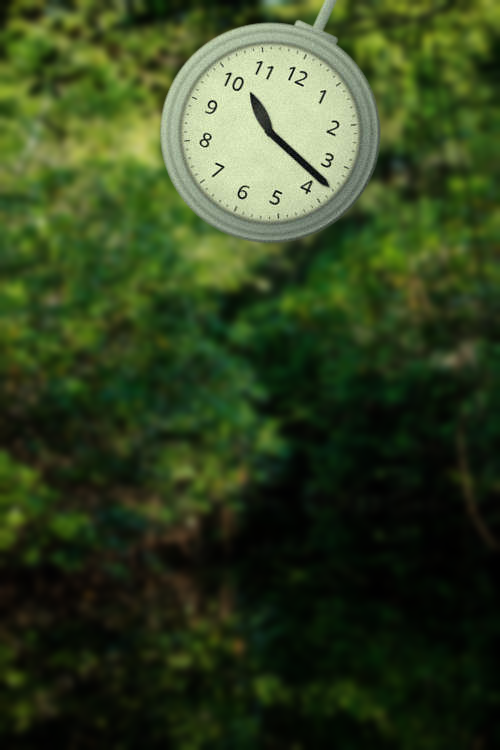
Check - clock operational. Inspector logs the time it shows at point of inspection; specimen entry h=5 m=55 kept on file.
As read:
h=10 m=18
